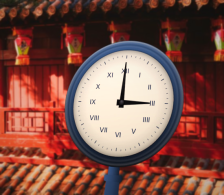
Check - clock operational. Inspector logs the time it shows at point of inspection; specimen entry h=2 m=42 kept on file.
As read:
h=3 m=0
